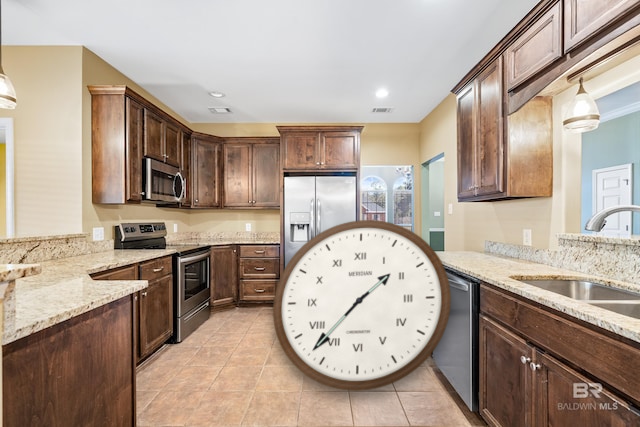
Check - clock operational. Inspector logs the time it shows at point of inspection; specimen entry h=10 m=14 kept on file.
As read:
h=1 m=37
